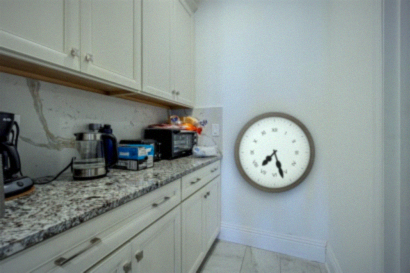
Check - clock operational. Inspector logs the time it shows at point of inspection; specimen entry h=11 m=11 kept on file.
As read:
h=7 m=27
